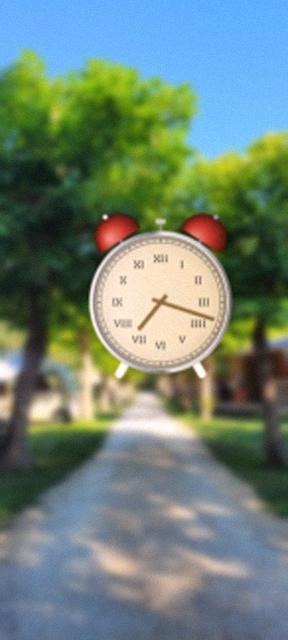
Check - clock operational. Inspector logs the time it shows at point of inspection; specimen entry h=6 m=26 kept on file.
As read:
h=7 m=18
